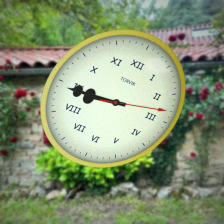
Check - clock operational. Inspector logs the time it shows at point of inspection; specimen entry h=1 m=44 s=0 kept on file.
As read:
h=8 m=44 s=13
